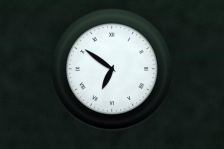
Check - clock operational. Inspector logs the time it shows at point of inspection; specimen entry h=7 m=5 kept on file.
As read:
h=6 m=51
